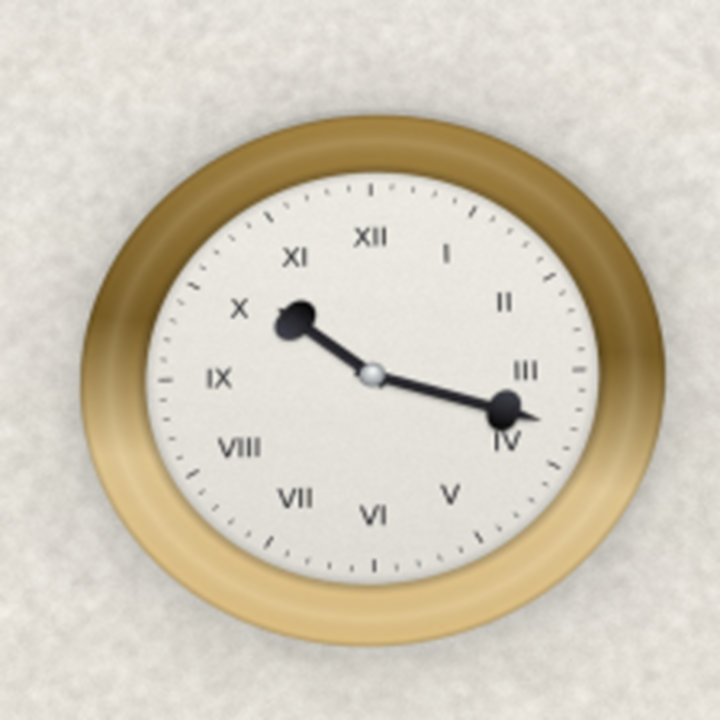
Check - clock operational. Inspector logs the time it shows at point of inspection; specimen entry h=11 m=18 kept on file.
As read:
h=10 m=18
